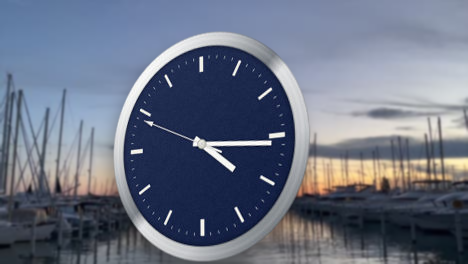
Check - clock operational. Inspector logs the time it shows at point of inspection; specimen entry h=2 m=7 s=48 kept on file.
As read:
h=4 m=15 s=49
